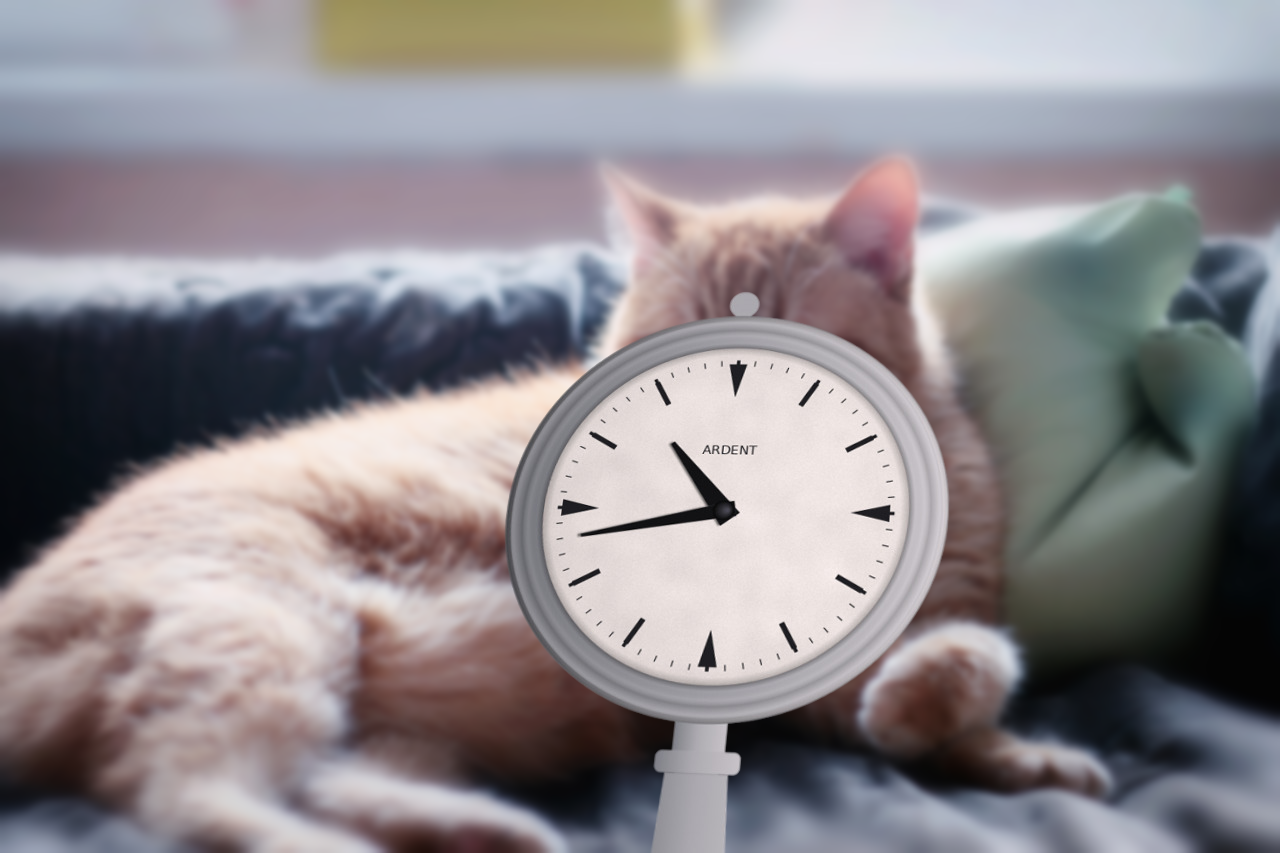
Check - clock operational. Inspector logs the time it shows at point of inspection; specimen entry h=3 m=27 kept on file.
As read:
h=10 m=43
